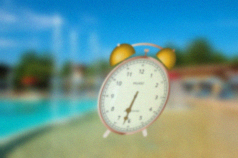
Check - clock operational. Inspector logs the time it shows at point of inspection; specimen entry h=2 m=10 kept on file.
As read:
h=6 m=32
